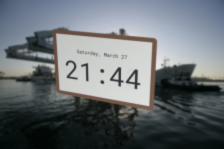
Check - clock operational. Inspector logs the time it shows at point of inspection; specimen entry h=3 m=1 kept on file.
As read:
h=21 m=44
